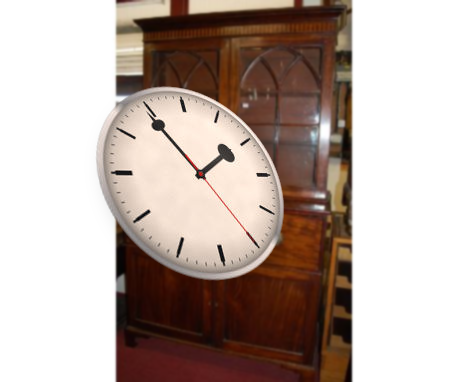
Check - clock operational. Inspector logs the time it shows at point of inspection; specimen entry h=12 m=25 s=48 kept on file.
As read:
h=1 m=54 s=25
